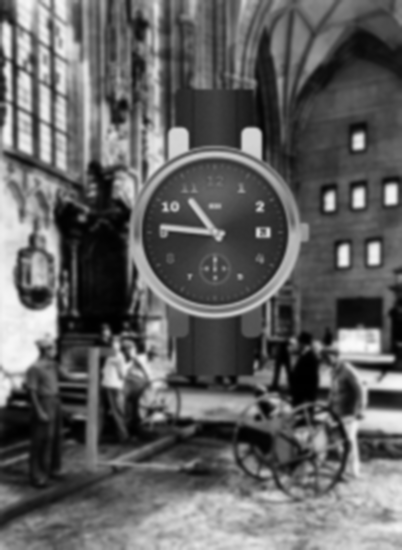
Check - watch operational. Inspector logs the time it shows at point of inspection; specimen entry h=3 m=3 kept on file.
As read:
h=10 m=46
